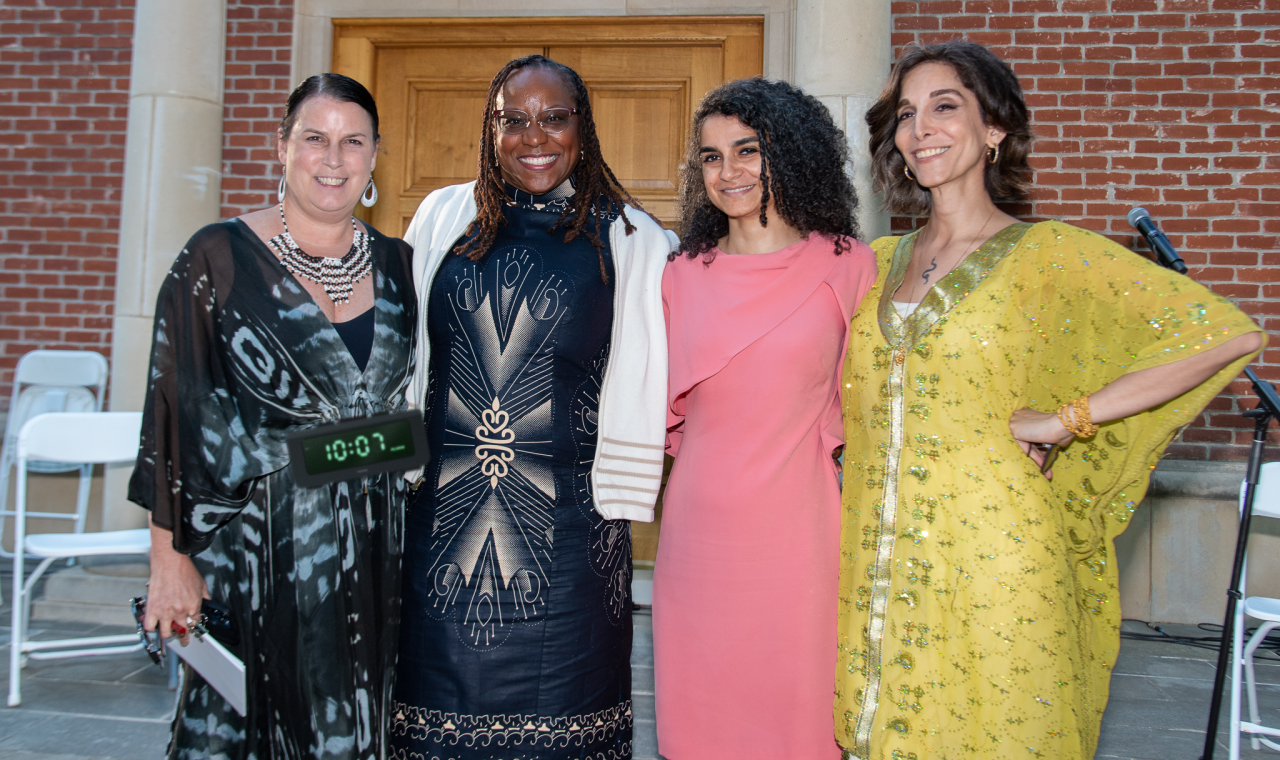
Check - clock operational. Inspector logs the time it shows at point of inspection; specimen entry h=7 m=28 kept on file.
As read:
h=10 m=7
